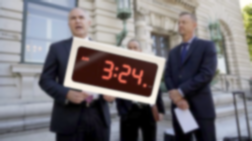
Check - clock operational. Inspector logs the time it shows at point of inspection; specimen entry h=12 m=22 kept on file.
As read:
h=3 m=24
